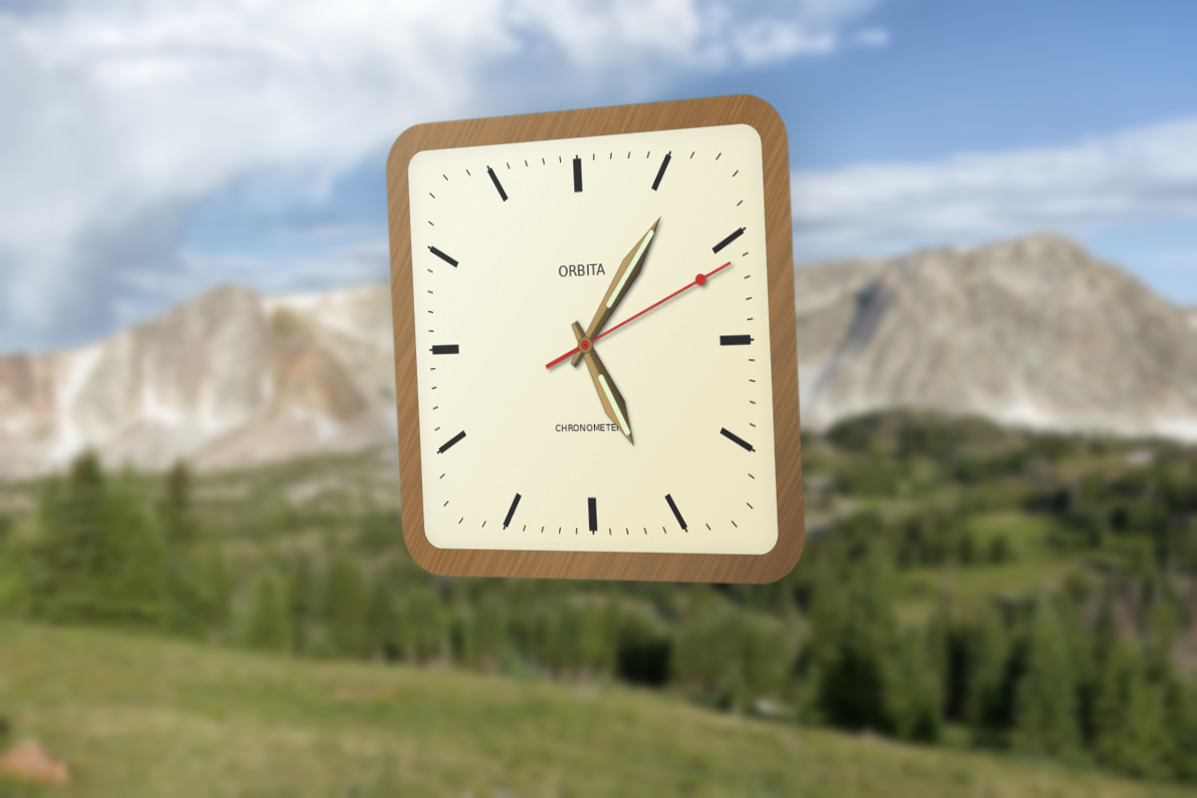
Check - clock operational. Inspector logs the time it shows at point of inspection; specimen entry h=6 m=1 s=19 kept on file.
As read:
h=5 m=6 s=11
